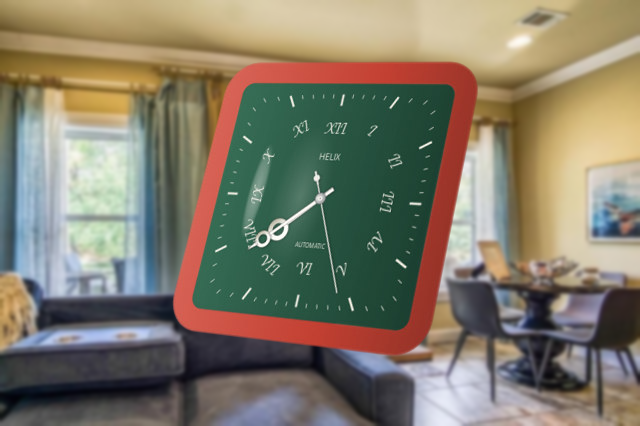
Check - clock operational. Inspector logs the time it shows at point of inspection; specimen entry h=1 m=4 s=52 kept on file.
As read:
h=7 m=38 s=26
